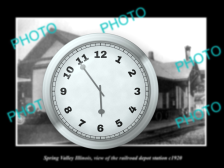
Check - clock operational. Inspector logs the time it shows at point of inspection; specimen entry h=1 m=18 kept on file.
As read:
h=5 m=54
